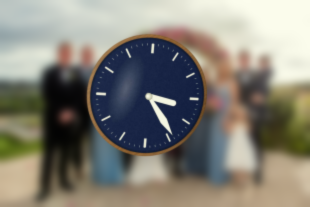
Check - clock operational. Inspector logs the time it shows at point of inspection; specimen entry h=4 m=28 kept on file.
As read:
h=3 m=24
